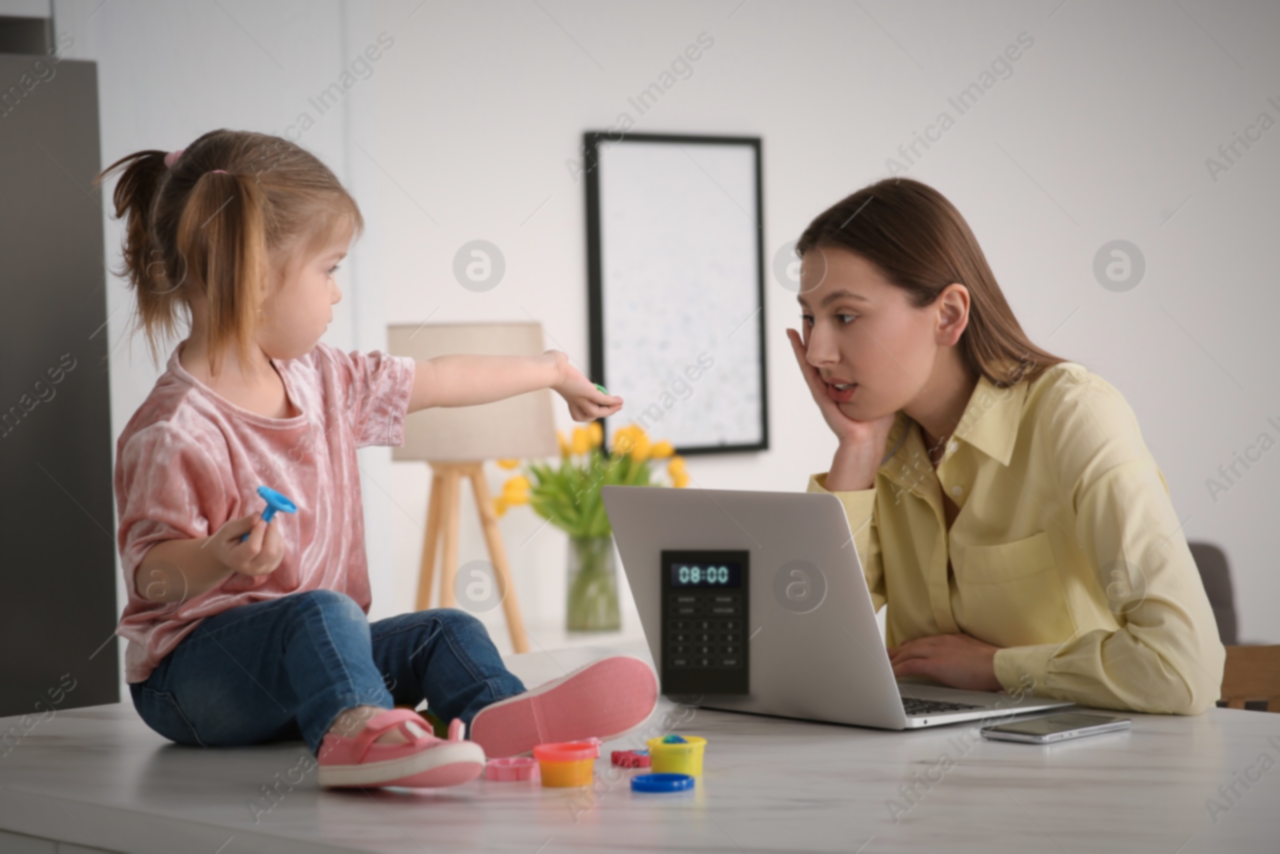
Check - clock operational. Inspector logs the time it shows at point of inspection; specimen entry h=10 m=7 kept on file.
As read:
h=8 m=0
